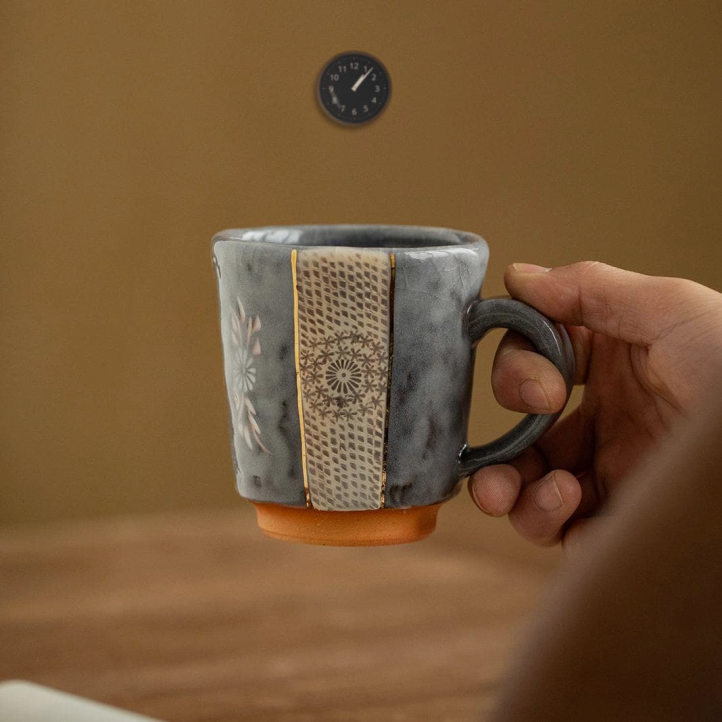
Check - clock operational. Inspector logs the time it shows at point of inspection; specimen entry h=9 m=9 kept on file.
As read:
h=1 m=7
